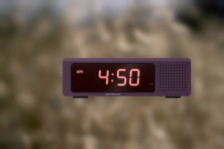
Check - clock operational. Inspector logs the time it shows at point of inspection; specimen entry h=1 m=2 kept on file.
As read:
h=4 m=50
